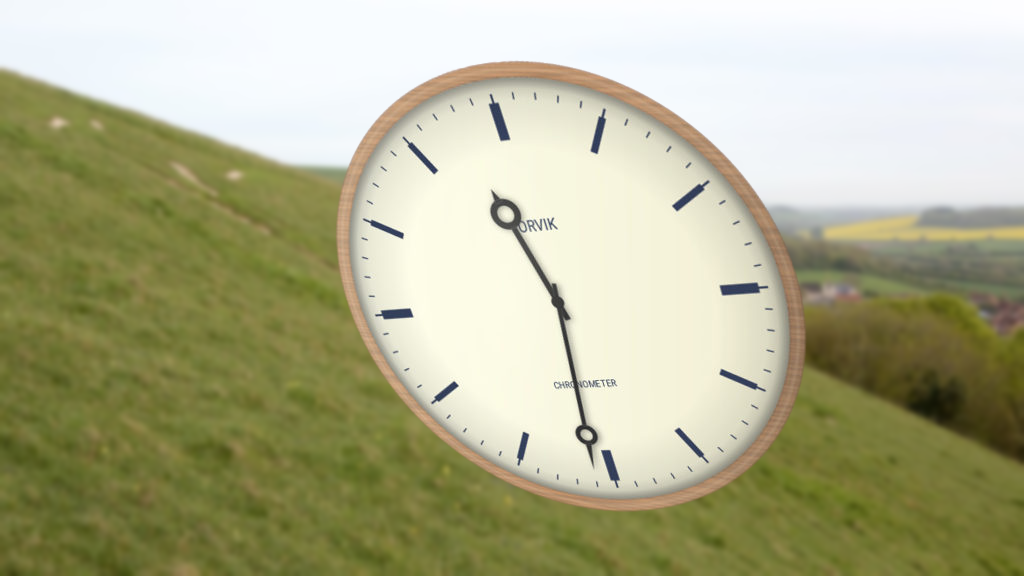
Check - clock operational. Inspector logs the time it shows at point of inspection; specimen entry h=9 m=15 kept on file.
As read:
h=11 m=31
